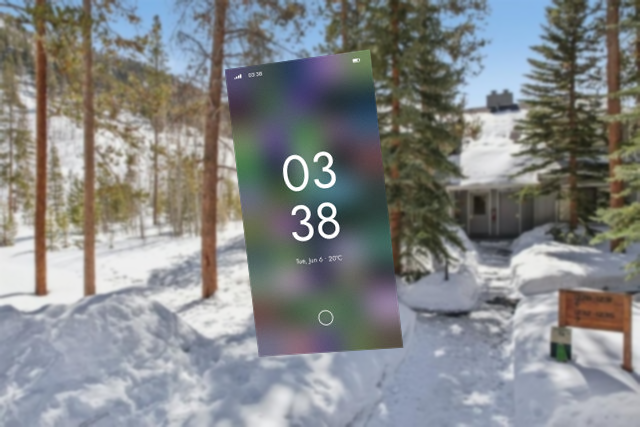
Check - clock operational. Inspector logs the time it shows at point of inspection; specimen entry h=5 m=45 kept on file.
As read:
h=3 m=38
